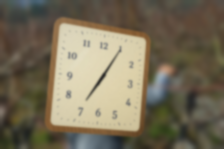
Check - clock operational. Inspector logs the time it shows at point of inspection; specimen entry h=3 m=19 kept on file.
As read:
h=7 m=5
